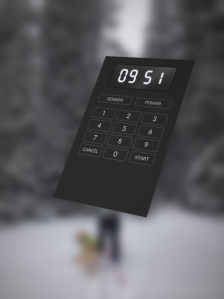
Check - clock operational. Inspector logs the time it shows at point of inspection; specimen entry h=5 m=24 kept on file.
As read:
h=9 m=51
